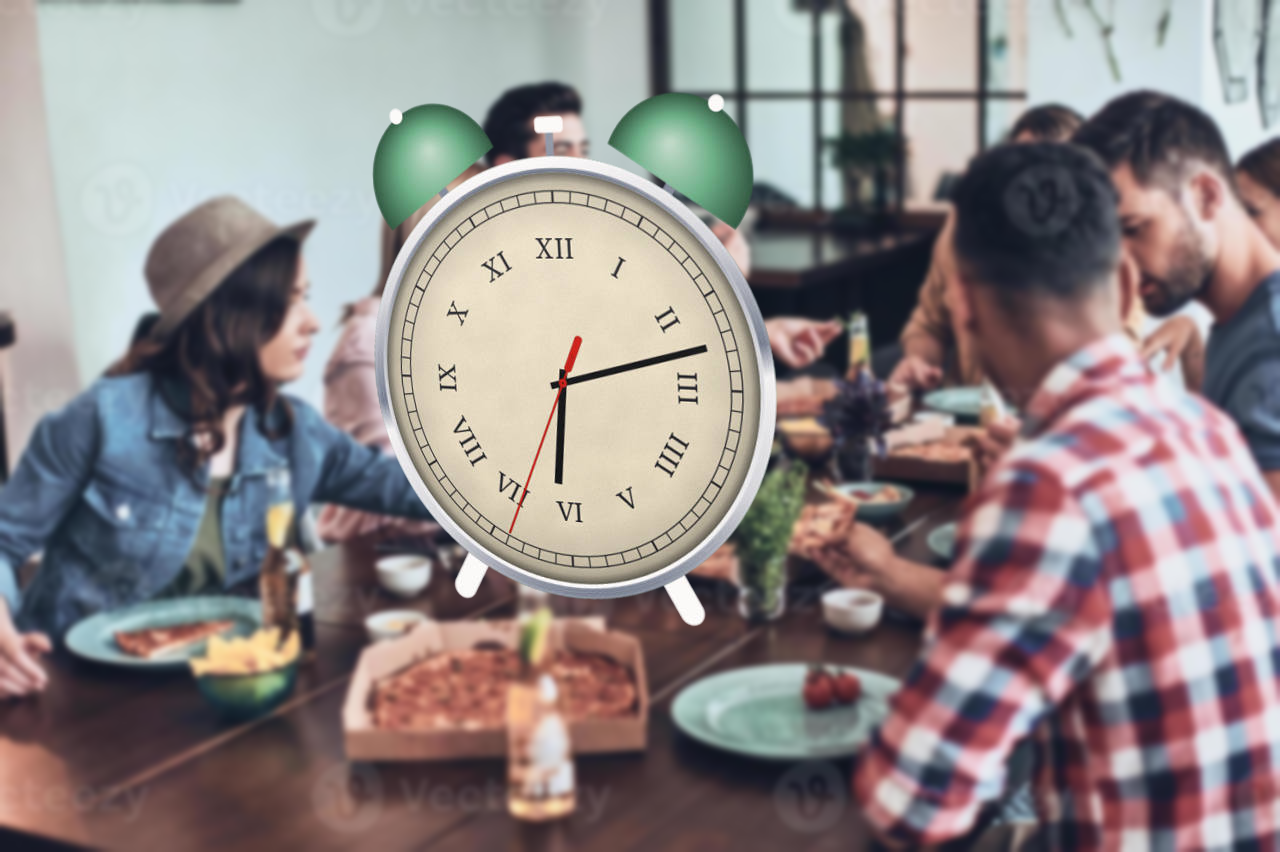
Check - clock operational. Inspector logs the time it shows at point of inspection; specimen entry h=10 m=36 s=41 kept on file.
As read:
h=6 m=12 s=34
